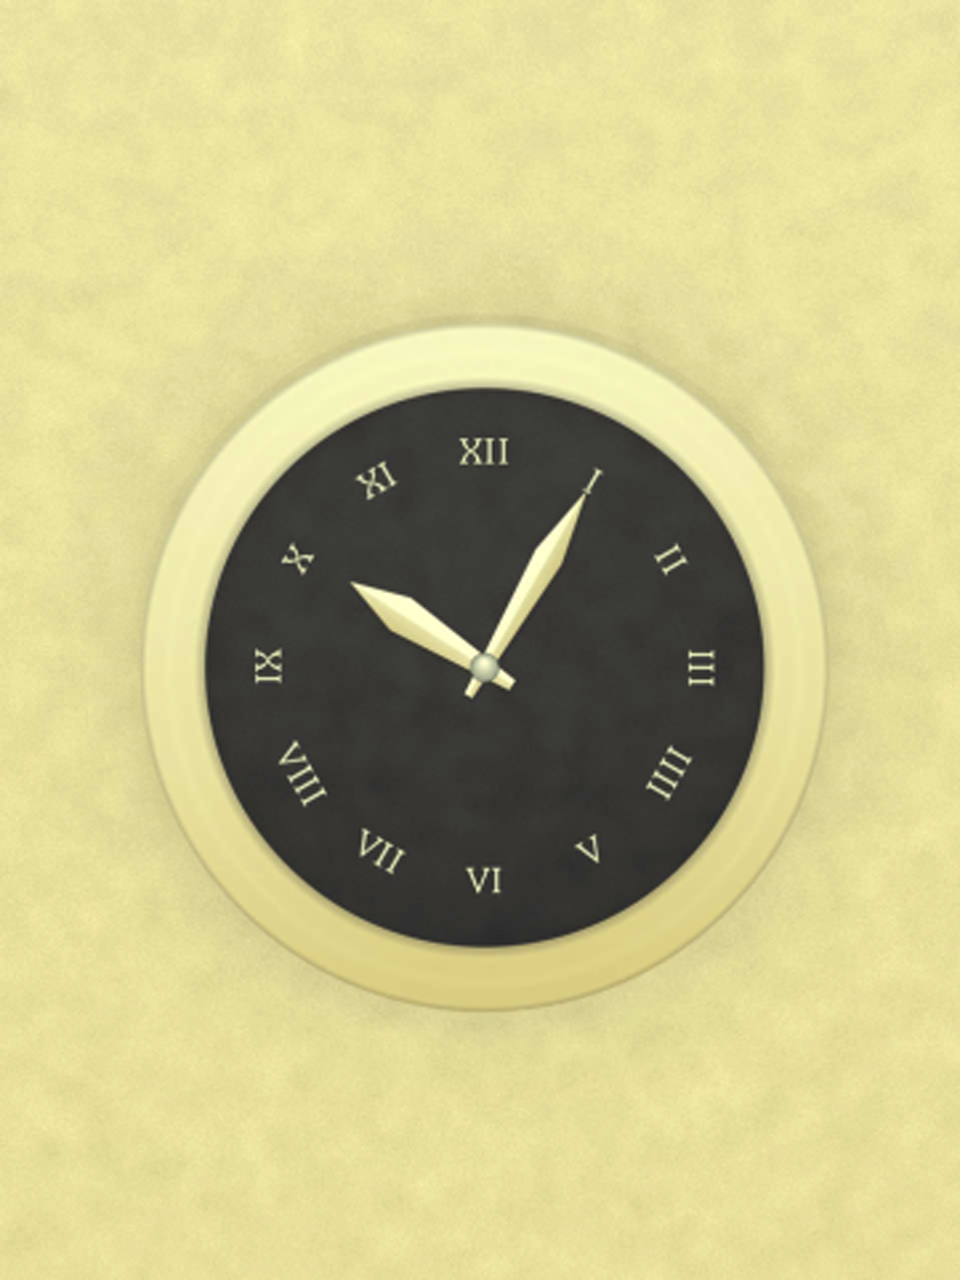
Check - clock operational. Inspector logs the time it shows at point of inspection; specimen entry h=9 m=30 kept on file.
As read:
h=10 m=5
